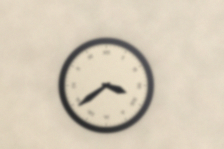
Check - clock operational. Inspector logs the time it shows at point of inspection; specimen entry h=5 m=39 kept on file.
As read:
h=3 m=39
